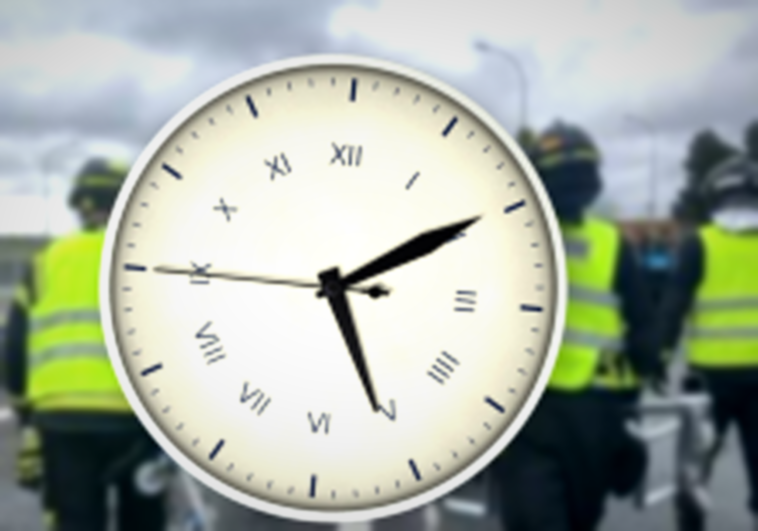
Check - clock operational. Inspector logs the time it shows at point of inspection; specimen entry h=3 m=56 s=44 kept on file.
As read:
h=5 m=9 s=45
